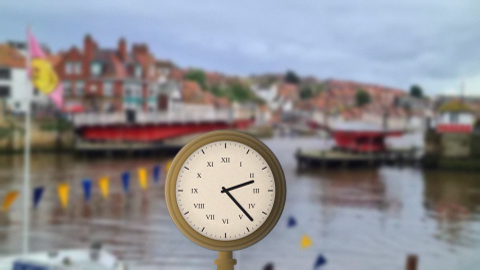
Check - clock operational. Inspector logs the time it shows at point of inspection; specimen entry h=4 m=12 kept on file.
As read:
h=2 m=23
